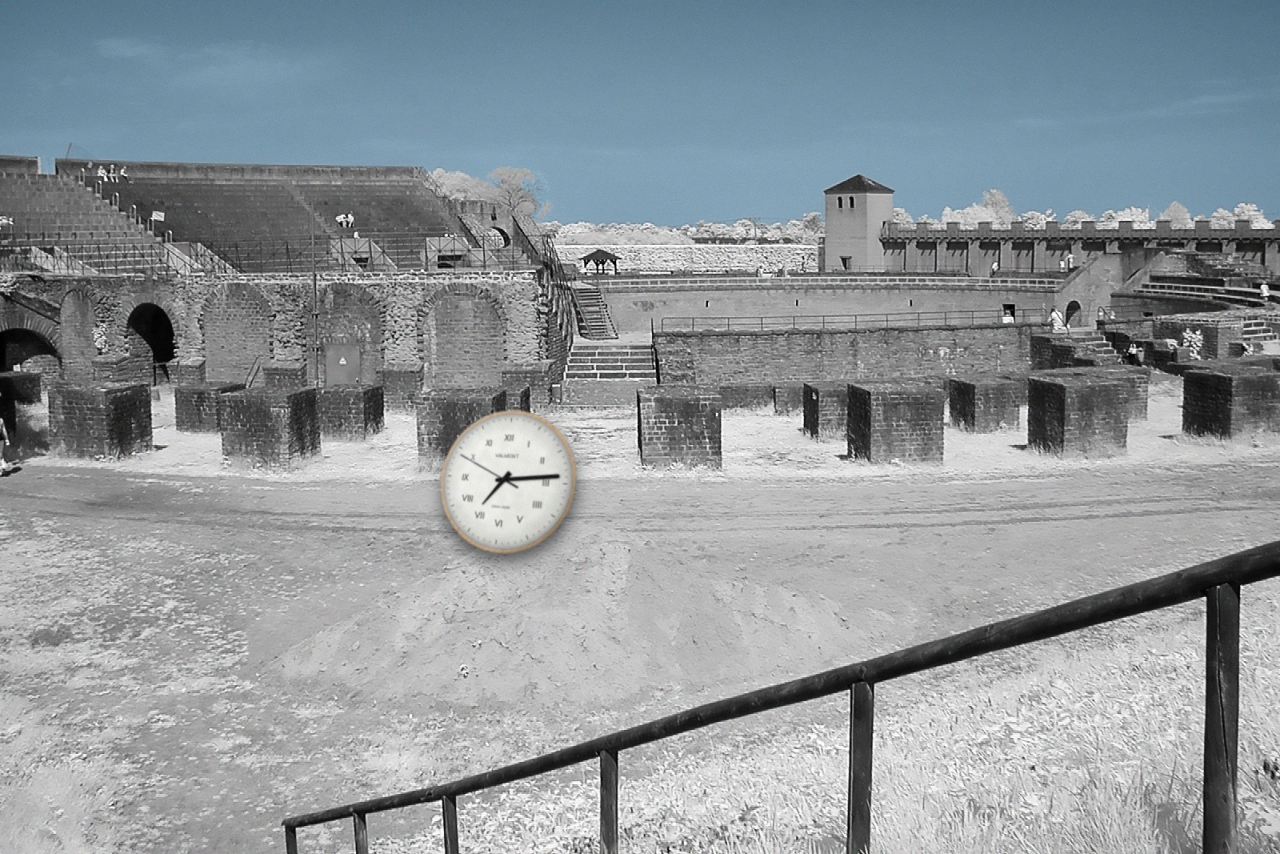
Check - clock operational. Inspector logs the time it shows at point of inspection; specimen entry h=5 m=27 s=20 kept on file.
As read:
h=7 m=13 s=49
